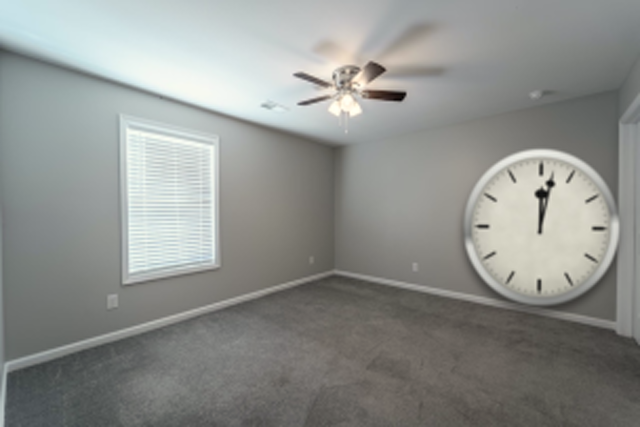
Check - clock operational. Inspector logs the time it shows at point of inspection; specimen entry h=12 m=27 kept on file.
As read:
h=12 m=2
